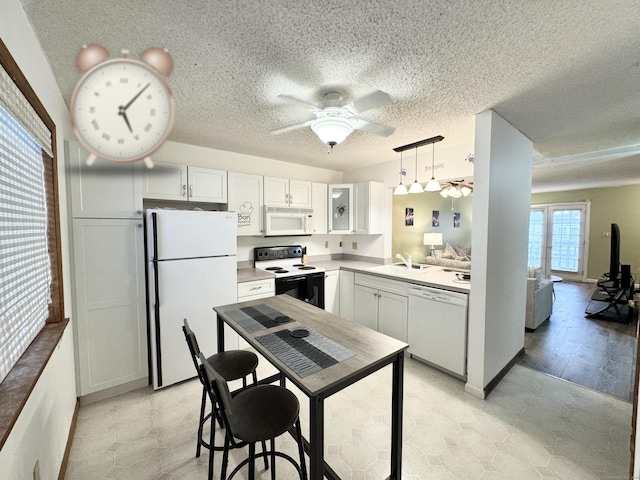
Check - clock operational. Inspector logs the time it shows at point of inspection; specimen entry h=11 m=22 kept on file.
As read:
h=5 m=7
